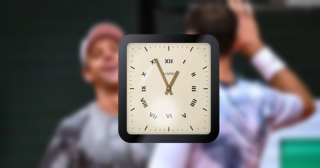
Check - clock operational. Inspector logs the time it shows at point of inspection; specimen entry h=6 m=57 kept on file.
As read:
h=12 m=56
